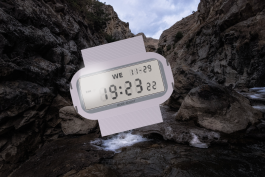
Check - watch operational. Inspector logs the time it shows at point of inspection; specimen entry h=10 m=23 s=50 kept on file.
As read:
h=19 m=23 s=22
